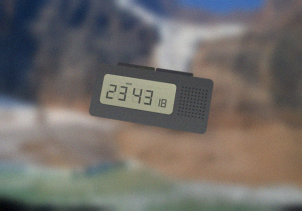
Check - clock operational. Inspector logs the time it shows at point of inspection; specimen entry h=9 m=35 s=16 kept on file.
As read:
h=23 m=43 s=18
